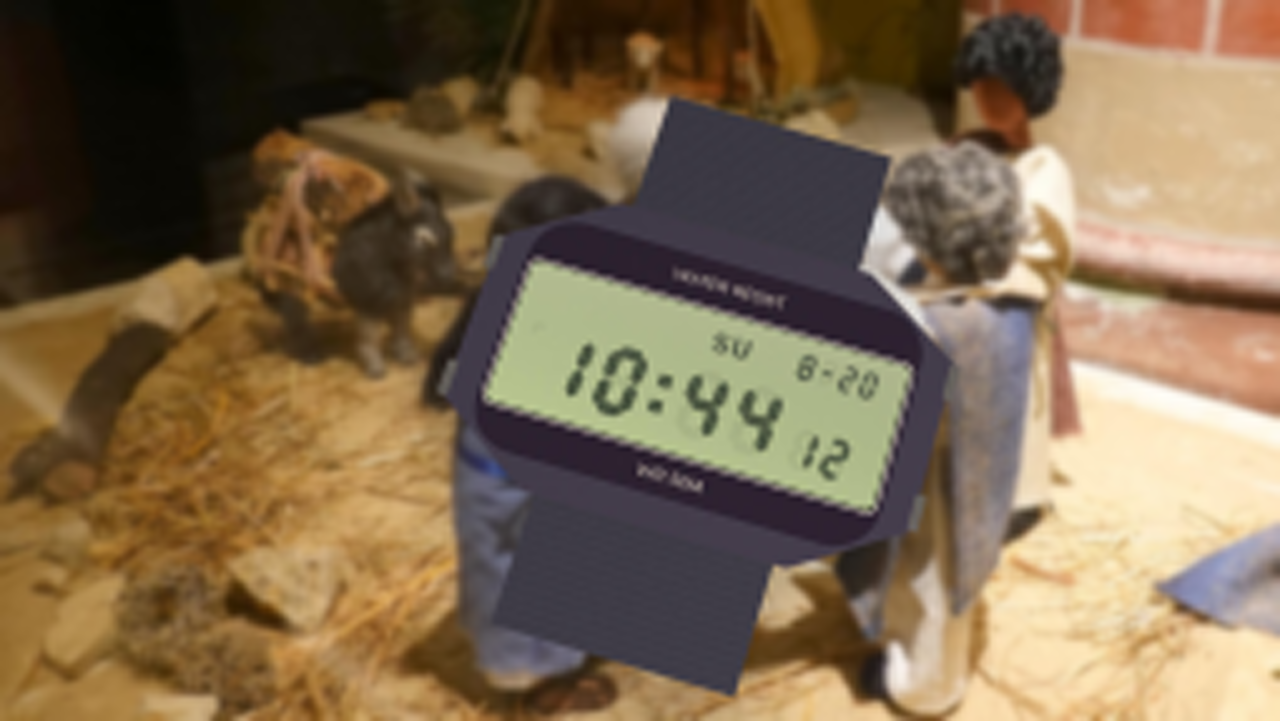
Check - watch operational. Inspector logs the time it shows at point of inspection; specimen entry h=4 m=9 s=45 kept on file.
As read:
h=10 m=44 s=12
